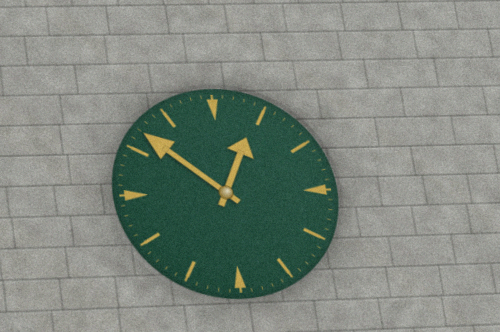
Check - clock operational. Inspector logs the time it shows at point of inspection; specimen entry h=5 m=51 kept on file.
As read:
h=12 m=52
